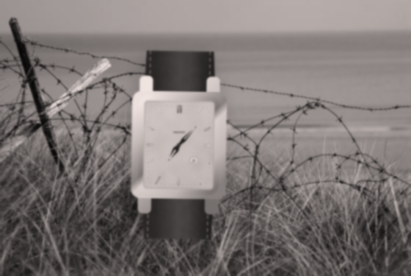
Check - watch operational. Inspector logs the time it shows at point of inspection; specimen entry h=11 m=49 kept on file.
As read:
h=7 m=7
